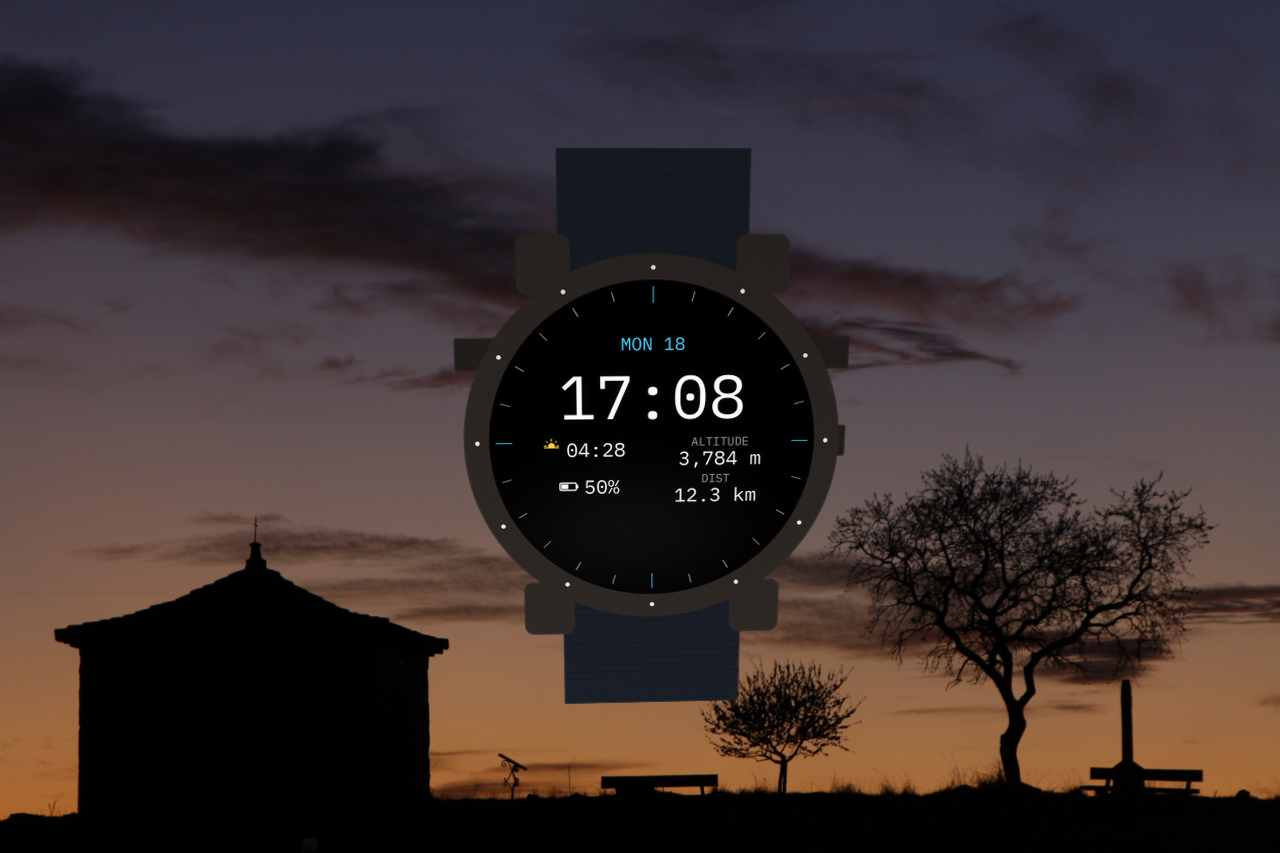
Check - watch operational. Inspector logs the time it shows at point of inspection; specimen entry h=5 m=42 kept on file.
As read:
h=17 m=8
